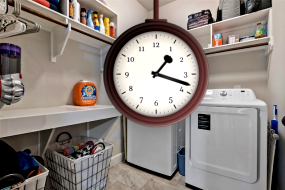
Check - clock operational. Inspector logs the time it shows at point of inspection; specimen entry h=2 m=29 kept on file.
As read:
h=1 m=18
